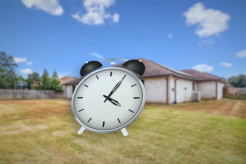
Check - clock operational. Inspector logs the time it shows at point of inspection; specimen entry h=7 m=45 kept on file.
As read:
h=4 m=5
